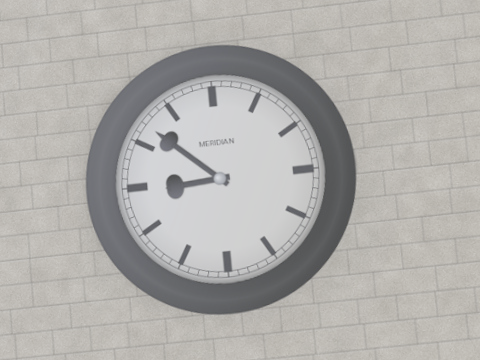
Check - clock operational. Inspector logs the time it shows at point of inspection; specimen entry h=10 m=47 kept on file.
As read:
h=8 m=52
